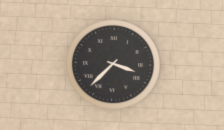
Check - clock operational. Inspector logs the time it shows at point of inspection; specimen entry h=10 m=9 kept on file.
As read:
h=3 m=37
